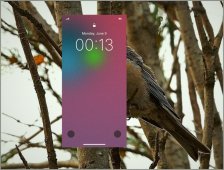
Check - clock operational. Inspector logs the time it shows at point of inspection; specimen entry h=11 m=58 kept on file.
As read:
h=0 m=13
